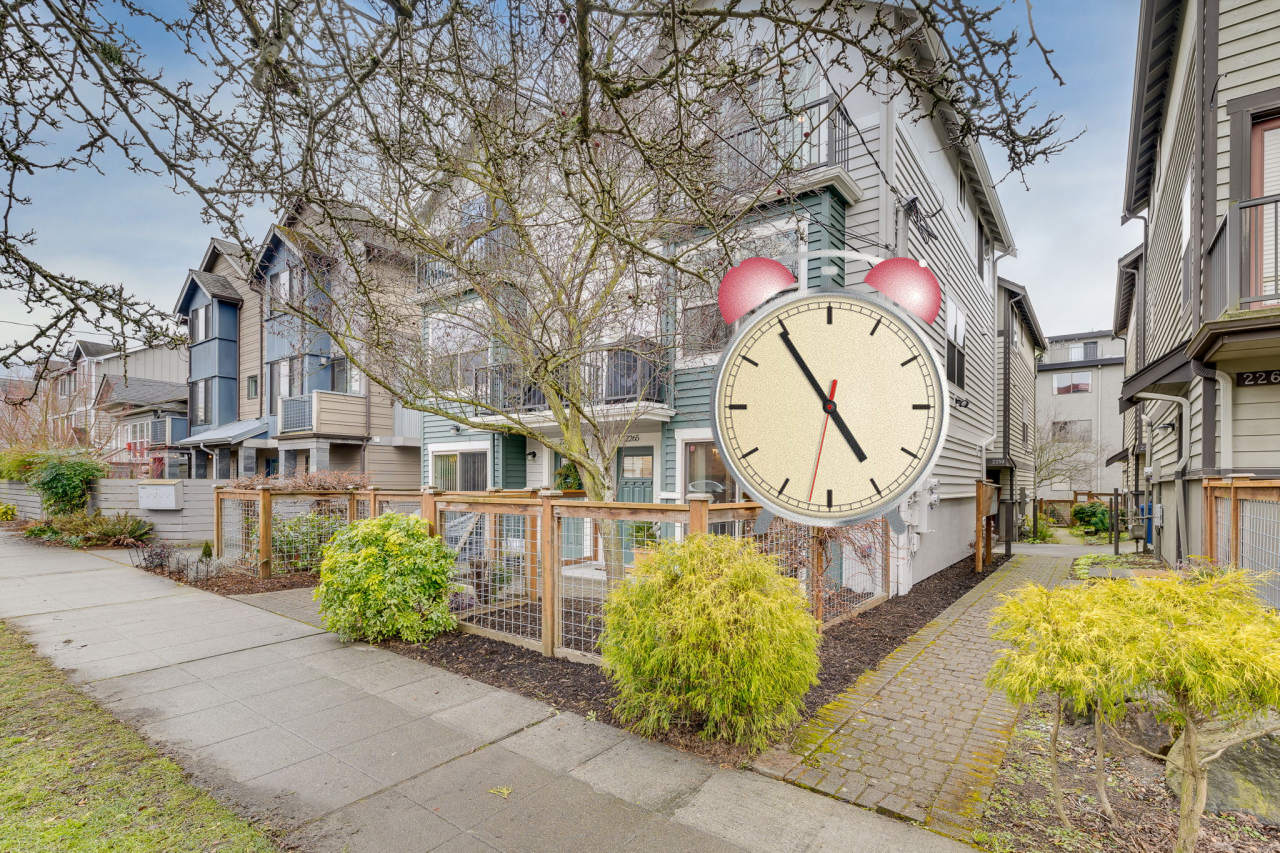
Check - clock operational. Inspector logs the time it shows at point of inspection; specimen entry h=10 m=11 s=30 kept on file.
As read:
h=4 m=54 s=32
